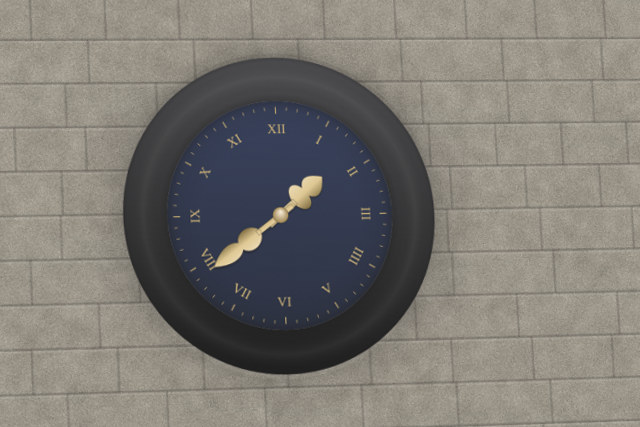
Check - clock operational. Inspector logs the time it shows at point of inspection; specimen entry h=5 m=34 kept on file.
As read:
h=1 m=39
